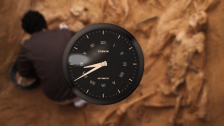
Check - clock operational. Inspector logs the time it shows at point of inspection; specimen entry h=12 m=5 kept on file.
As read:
h=8 m=40
